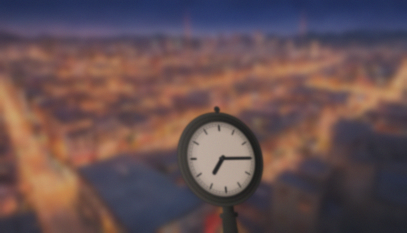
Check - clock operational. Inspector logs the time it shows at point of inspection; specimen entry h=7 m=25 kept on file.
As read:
h=7 m=15
